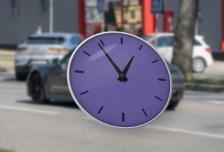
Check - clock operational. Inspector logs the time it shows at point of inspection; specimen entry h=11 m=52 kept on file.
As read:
h=12 m=54
